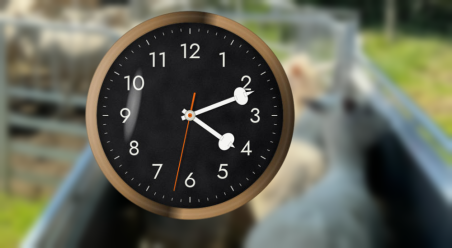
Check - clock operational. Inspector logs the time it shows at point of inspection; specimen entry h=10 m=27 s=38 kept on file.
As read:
h=4 m=11 s=32
